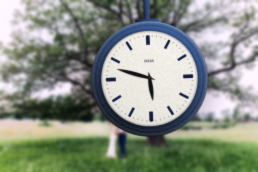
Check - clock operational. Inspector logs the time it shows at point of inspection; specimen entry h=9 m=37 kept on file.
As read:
h=5 m=48
